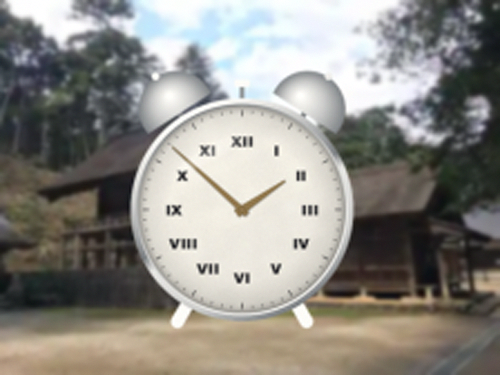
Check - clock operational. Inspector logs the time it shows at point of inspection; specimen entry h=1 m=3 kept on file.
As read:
h=1 m=52
